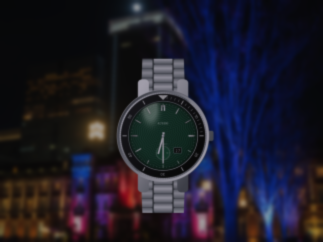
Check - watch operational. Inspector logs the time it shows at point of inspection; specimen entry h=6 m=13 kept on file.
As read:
h=6 m=30
